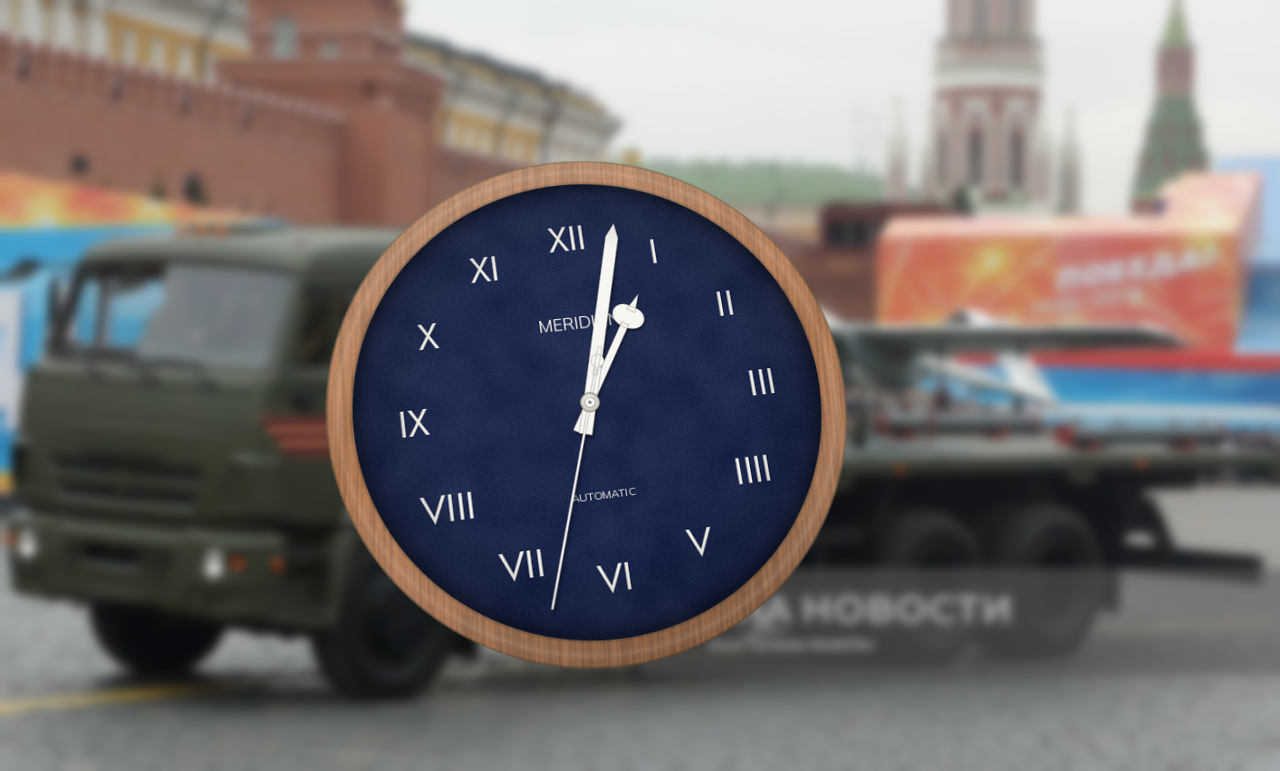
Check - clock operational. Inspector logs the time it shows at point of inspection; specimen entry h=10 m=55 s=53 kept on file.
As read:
h=1 m=2 s=33
